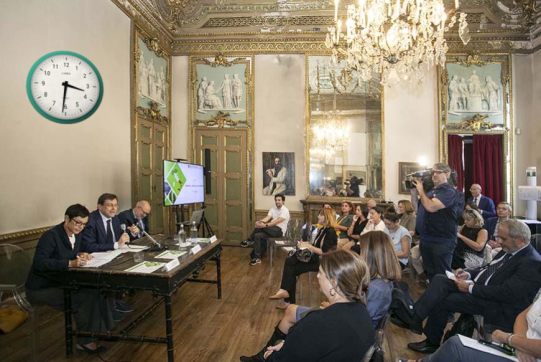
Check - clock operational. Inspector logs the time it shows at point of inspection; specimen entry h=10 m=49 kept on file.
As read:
h=3 m=31
